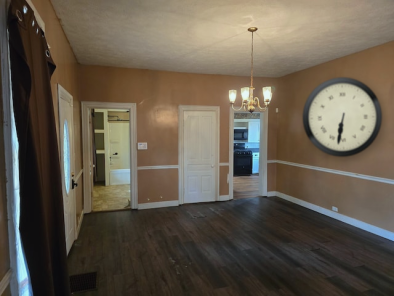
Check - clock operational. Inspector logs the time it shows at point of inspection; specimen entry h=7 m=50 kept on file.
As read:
h=6 m=32
